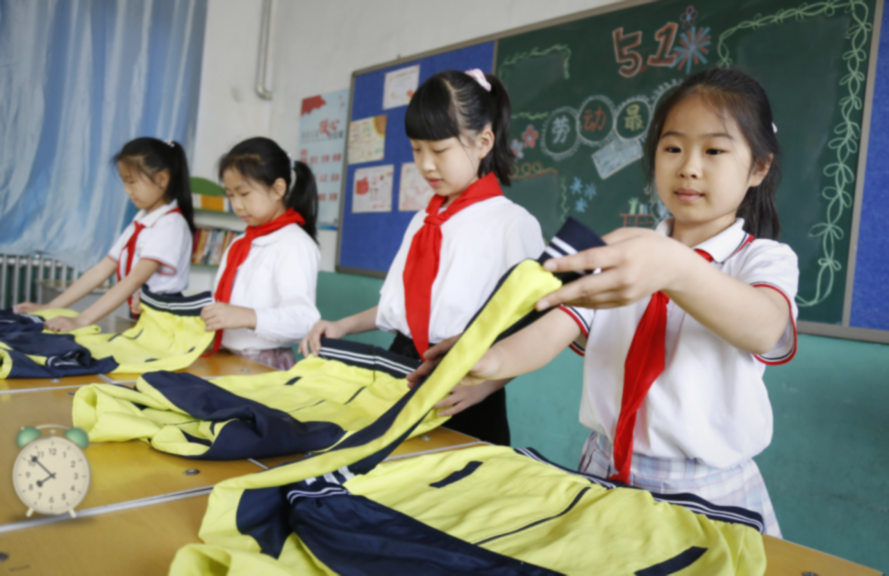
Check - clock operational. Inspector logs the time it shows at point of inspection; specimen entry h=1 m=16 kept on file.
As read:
h=7 m=52
